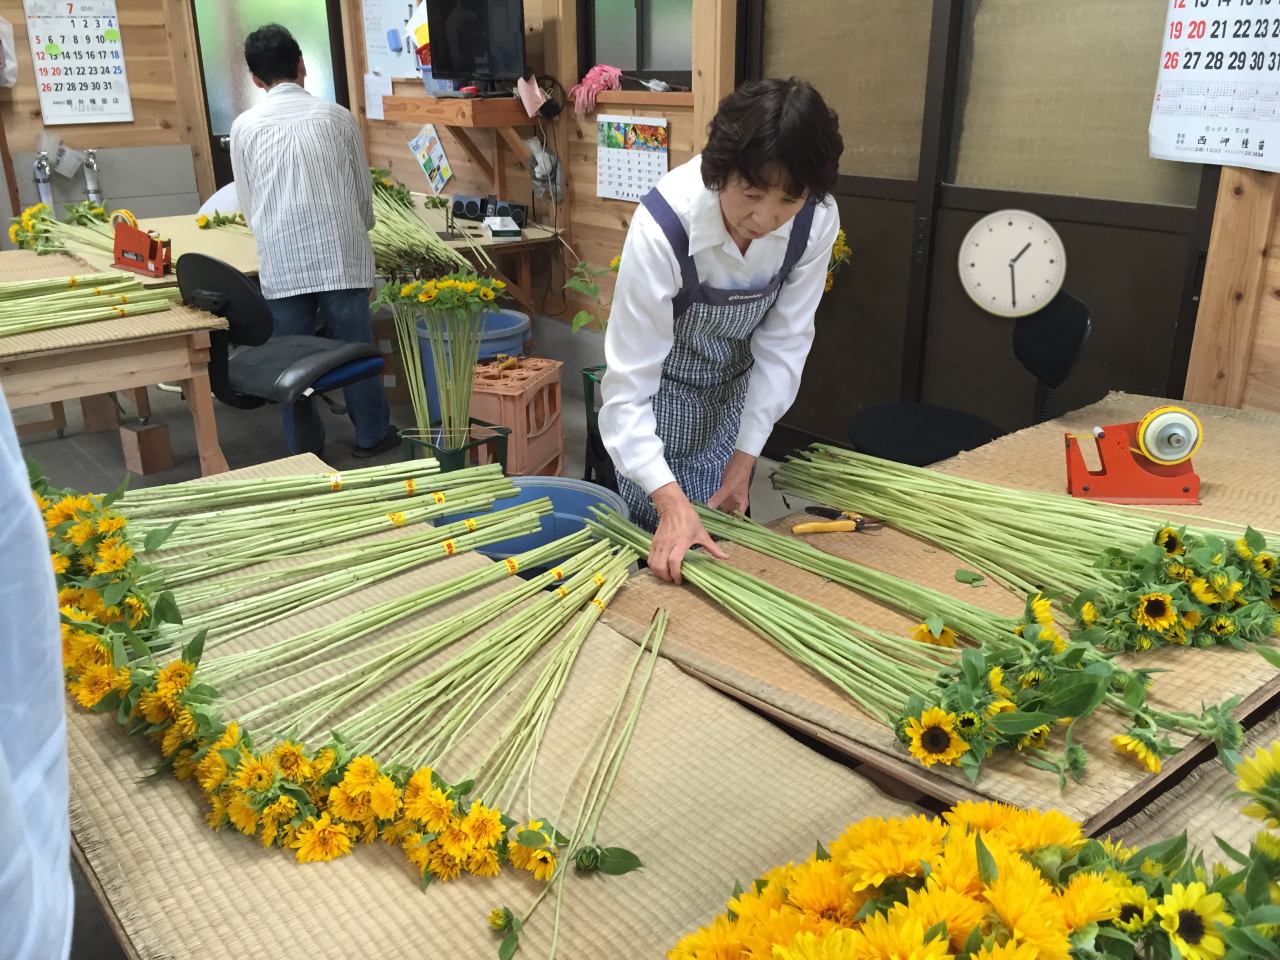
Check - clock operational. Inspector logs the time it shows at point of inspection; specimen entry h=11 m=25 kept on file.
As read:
h=1 m=30
